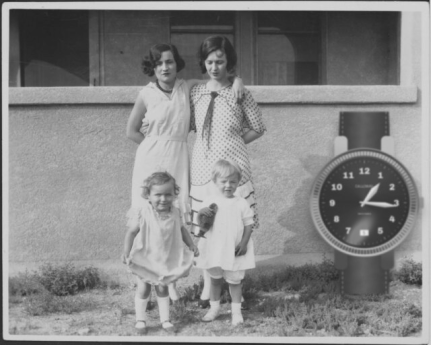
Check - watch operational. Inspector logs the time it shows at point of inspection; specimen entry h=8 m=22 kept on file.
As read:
h=1 m=16
